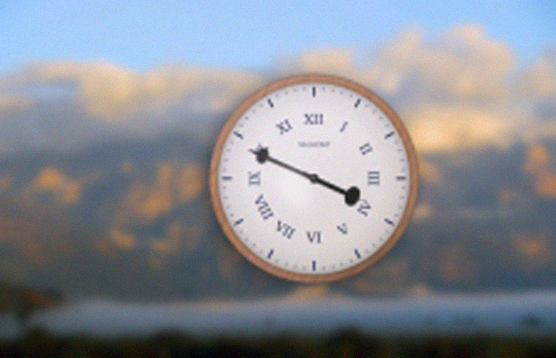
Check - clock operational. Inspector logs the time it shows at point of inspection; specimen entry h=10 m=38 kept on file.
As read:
h=3 m=49
